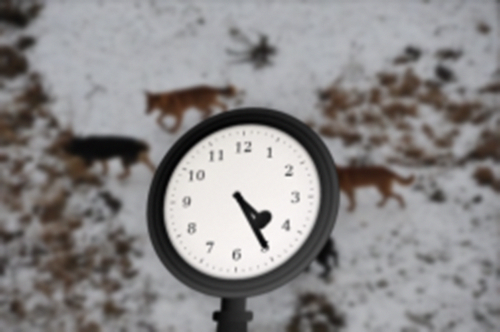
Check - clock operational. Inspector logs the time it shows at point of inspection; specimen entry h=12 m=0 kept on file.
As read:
h=4 m=25
